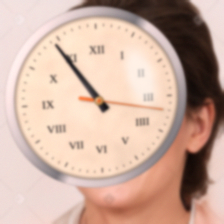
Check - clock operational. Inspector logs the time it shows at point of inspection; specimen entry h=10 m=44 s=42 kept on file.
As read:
h=10 m=54 s=17
